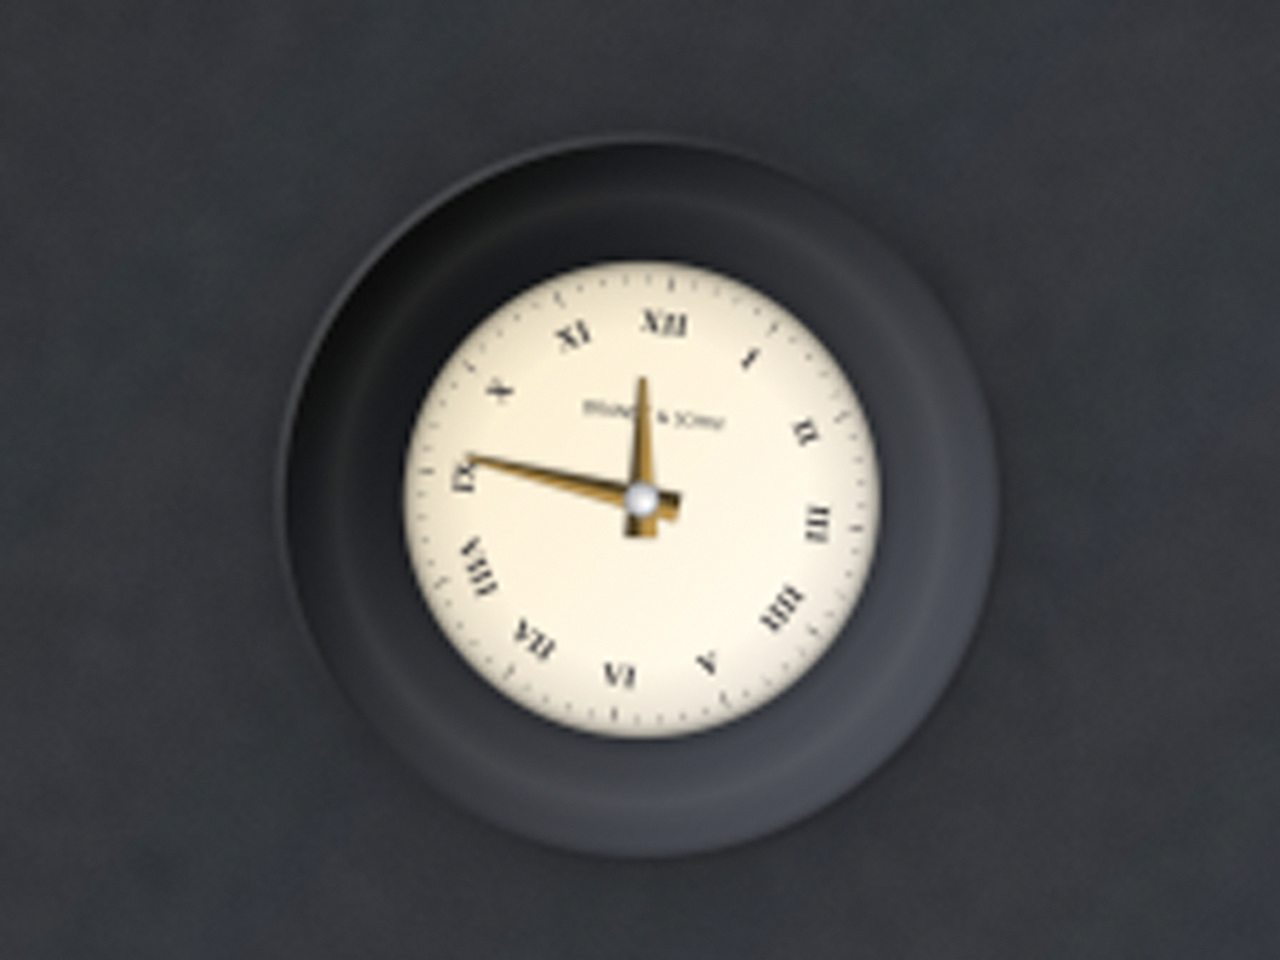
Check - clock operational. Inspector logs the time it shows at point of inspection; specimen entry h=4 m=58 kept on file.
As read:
h=11 m=46
